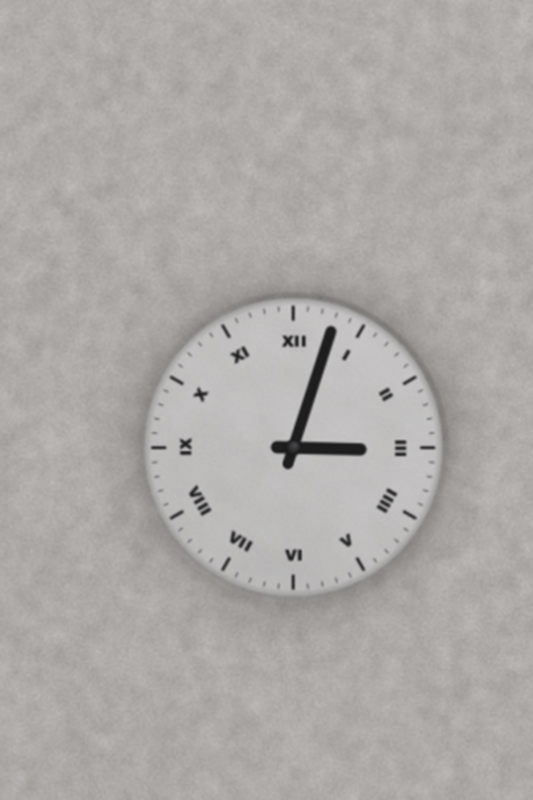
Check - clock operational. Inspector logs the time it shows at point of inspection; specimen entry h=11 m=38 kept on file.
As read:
h=3 m=3
